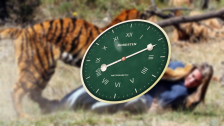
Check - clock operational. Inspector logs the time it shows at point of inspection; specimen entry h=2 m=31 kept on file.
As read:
h=8 m=11
